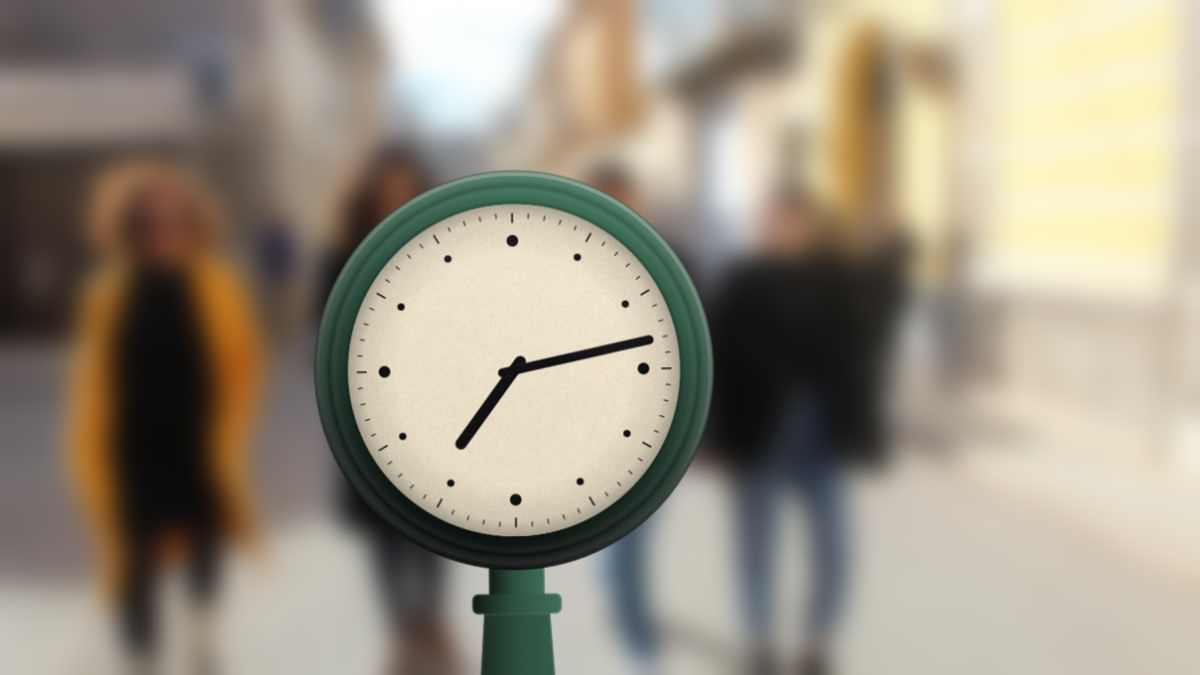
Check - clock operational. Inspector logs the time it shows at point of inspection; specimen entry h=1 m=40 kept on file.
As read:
h=7 m=13
